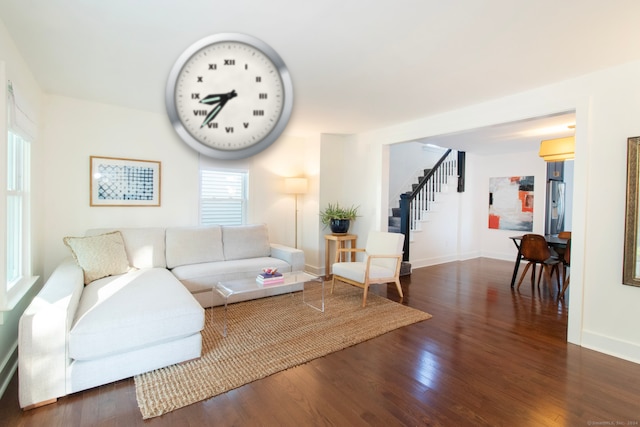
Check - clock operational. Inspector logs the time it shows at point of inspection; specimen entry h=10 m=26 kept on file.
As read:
h=8 m=37
